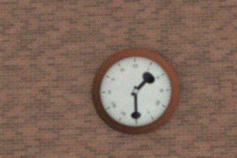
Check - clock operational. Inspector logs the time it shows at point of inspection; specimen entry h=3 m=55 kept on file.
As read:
h=1 m=30
